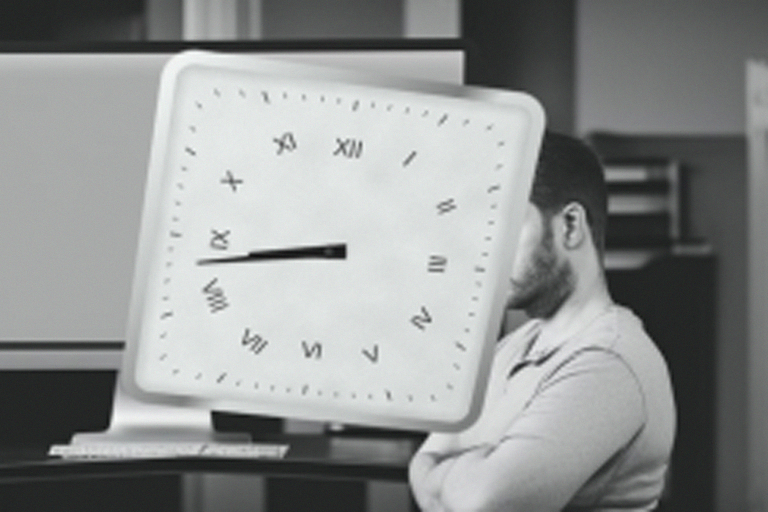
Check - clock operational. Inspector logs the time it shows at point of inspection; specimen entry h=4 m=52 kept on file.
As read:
h=8 m=43
